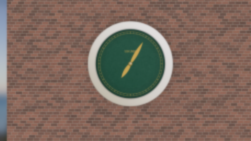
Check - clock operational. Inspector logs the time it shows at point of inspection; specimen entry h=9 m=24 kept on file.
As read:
h=7 m=5
